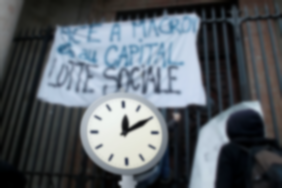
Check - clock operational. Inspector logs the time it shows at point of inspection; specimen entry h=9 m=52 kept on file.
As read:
h=12 m=10
